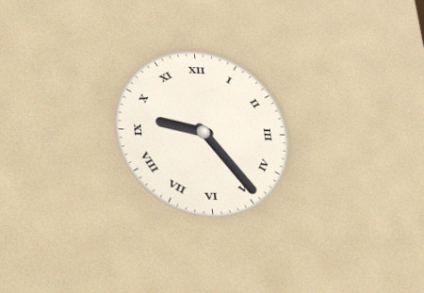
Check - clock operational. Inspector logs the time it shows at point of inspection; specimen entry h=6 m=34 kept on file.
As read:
h=9 m=24
